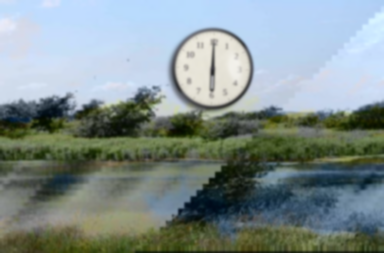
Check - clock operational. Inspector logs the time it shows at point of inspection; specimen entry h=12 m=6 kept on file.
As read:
h=6 m=0
